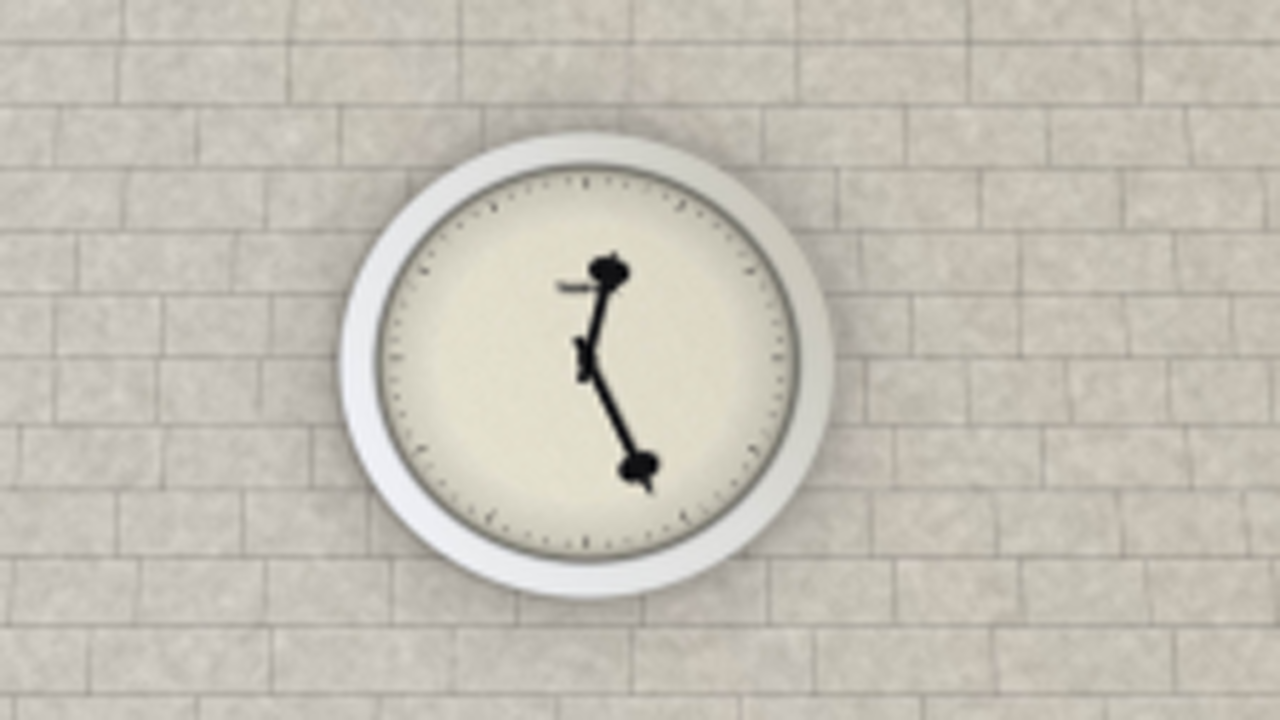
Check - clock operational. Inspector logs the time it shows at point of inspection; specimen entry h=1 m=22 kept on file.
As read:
h=12 m=26
